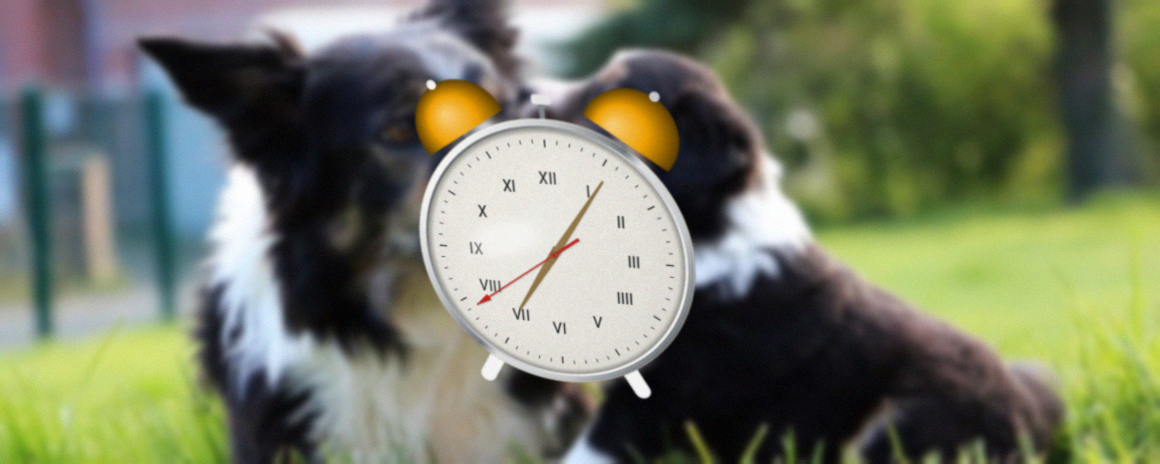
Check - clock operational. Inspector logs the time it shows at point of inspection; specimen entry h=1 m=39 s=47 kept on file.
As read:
h=7 m=5 s=39
